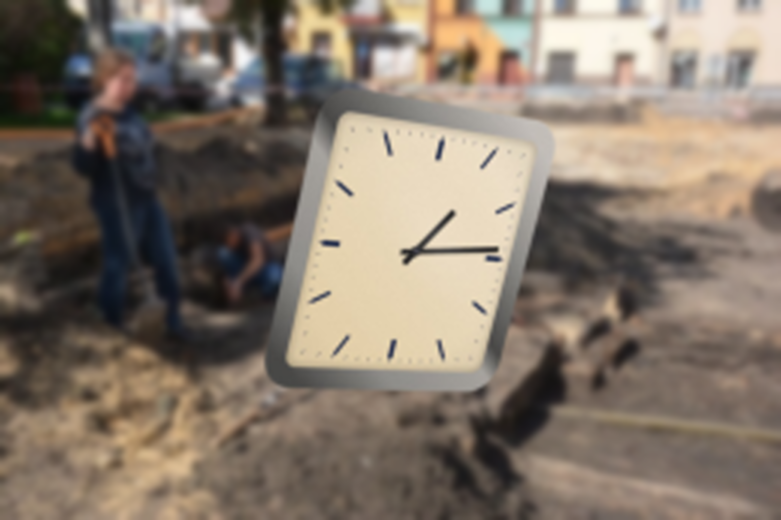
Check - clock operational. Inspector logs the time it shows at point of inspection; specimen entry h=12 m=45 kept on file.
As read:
h=1 m=14
